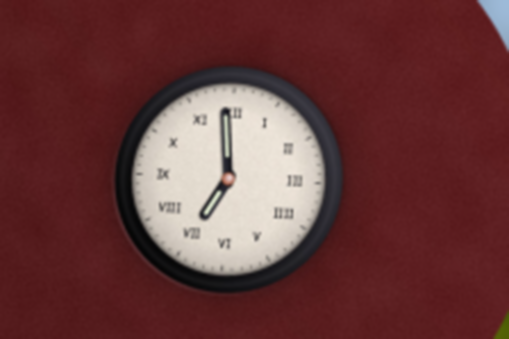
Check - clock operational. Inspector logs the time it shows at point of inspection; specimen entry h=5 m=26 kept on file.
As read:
h=6 m=59
